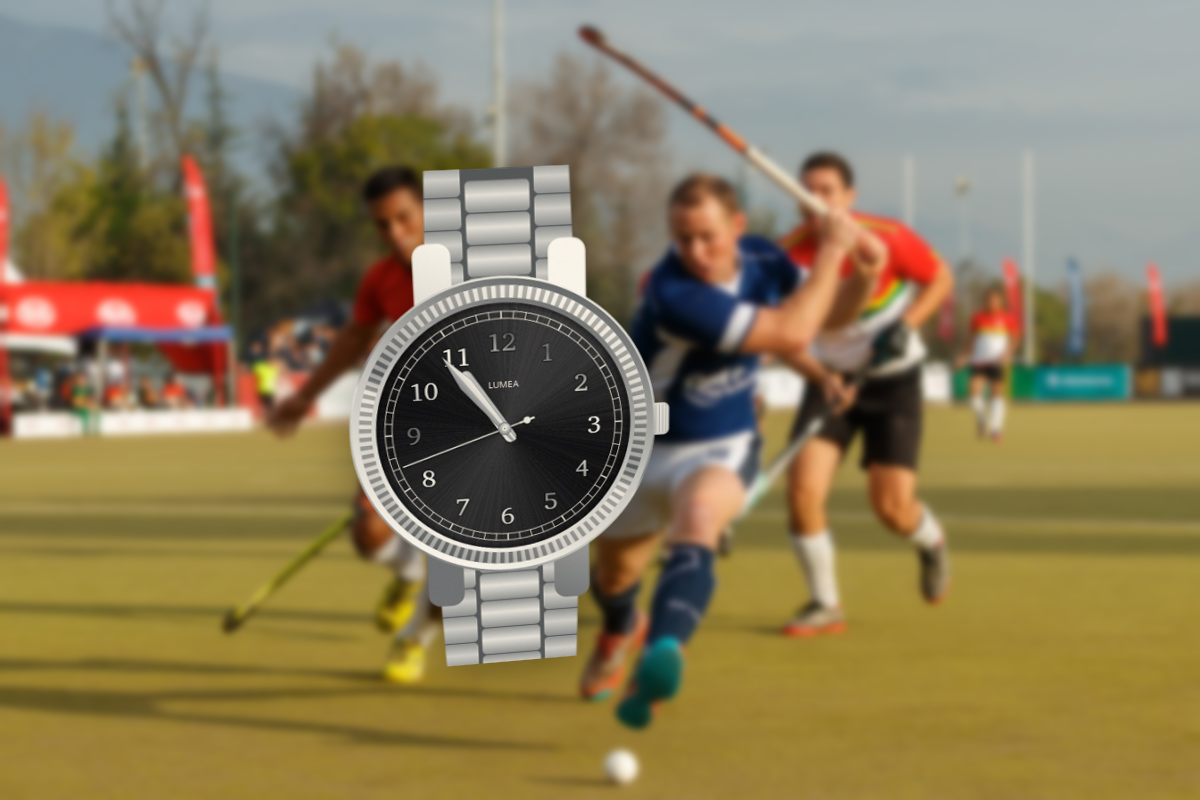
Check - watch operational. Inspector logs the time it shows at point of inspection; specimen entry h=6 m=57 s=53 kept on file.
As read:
h=10 m=53 s=42
